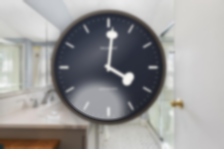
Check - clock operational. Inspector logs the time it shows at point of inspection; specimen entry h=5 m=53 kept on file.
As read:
h=4 m=1
